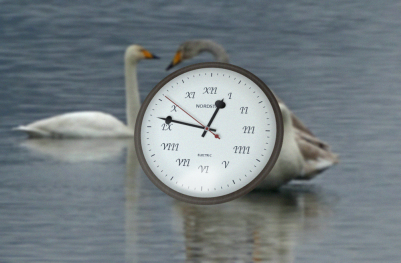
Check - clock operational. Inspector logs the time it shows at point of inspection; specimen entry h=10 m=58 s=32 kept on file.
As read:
h=12 m=46 s=51
